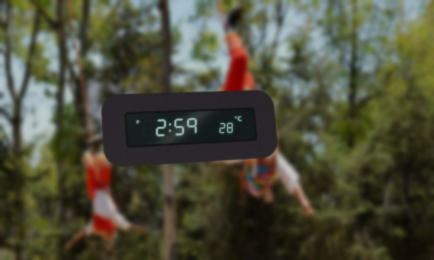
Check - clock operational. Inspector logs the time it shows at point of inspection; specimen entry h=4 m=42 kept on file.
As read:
h=2 m=59
